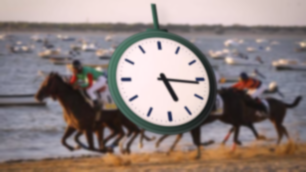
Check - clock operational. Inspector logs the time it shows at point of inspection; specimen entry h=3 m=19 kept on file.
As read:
h=5 m=16
